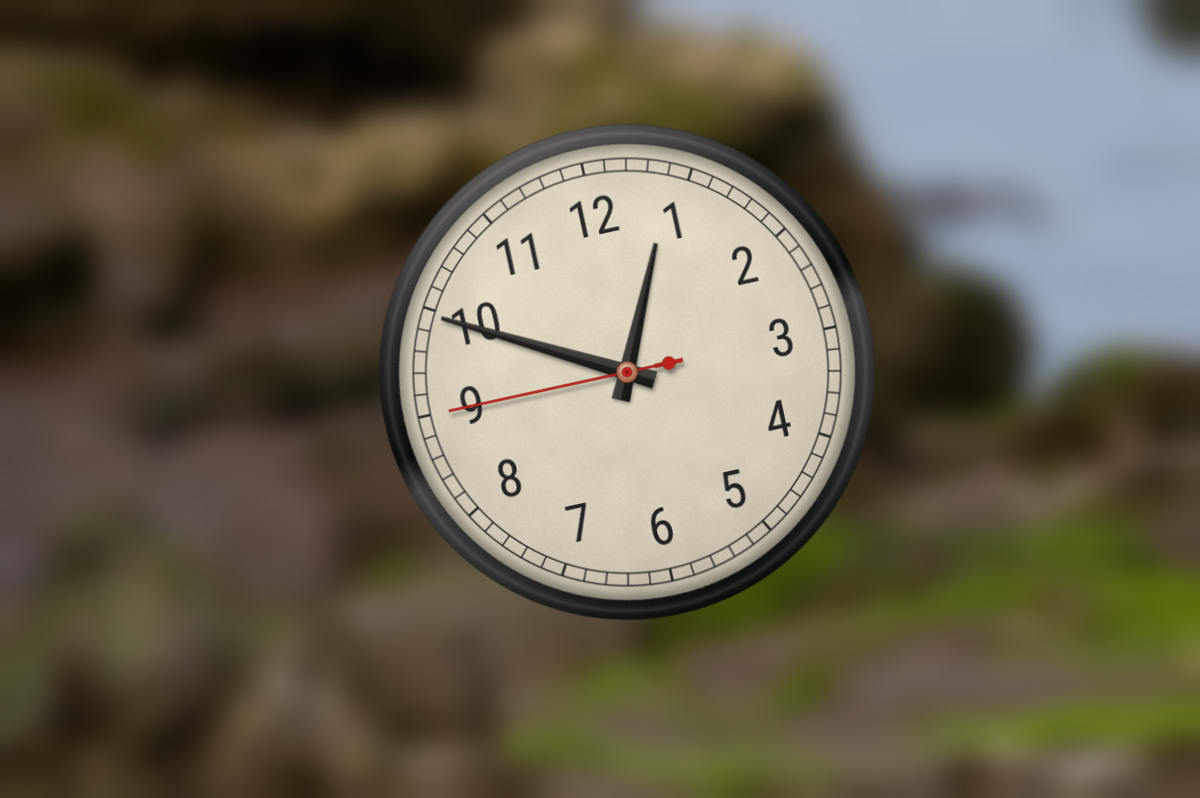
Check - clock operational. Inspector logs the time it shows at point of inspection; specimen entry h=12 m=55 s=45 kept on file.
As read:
h=12 m=49 s=45
